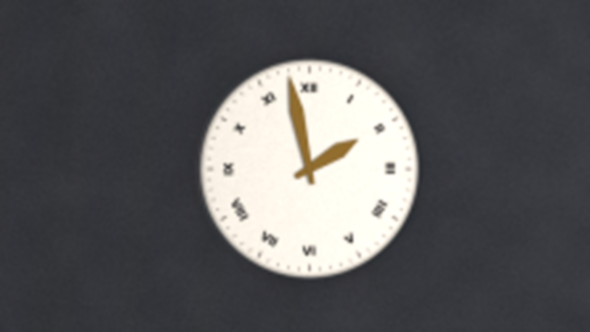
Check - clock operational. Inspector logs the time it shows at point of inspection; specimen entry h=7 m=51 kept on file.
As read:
h=1 m=58
